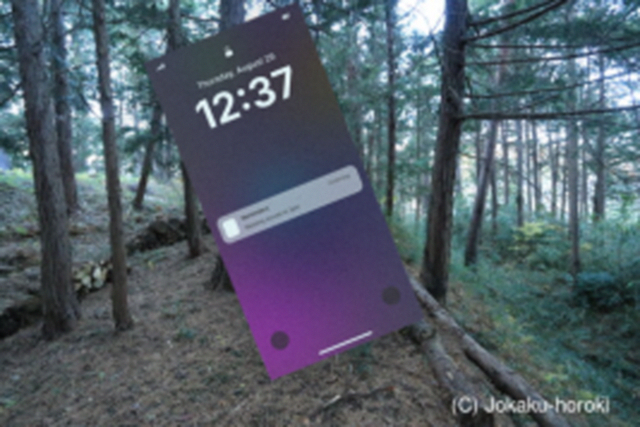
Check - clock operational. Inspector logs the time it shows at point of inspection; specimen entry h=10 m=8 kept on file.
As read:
h=12 m=37
